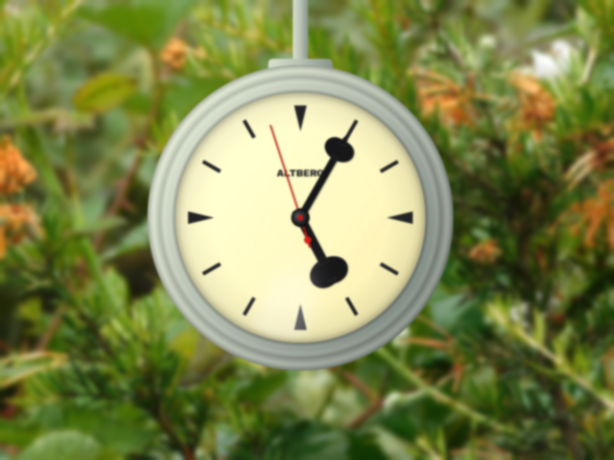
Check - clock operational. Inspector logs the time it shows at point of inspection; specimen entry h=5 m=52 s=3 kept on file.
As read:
h=5 m=4 s=57
